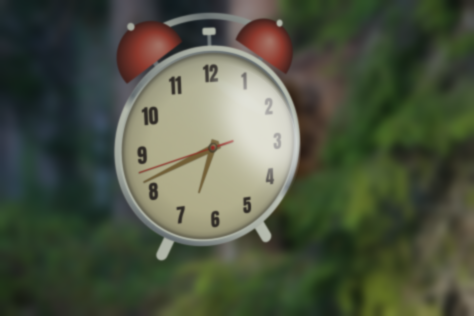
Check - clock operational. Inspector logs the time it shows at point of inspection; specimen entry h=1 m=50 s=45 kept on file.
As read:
h=6 m=41 s=43
